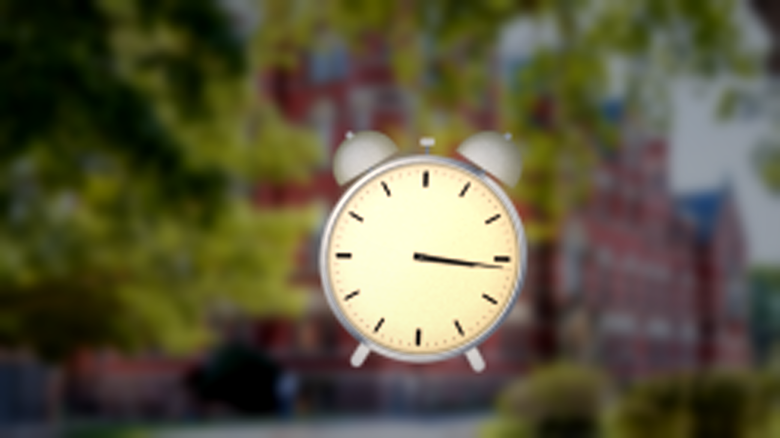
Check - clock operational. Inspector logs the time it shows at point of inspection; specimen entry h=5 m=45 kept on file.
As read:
h=3 m=16
